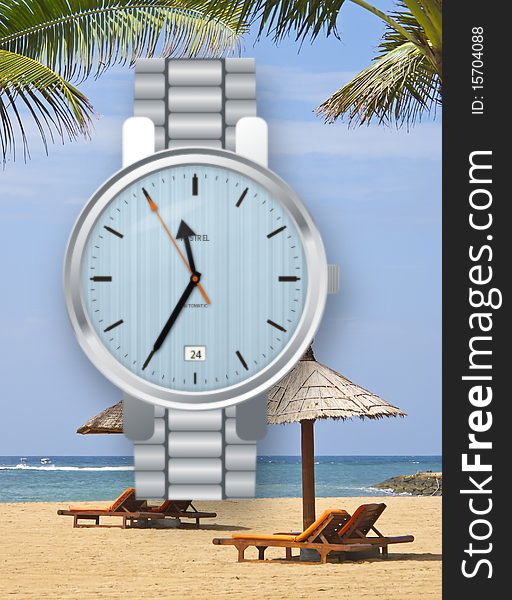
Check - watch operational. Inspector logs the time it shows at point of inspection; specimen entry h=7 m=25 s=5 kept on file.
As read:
h=11 m=34 s=55
